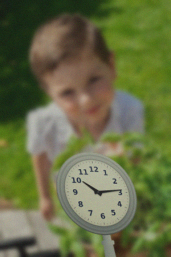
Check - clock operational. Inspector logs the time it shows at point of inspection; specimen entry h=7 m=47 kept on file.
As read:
h=10 m=14
